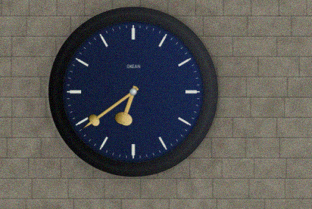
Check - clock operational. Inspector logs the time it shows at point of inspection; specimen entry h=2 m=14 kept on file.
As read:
h=6 m=39
